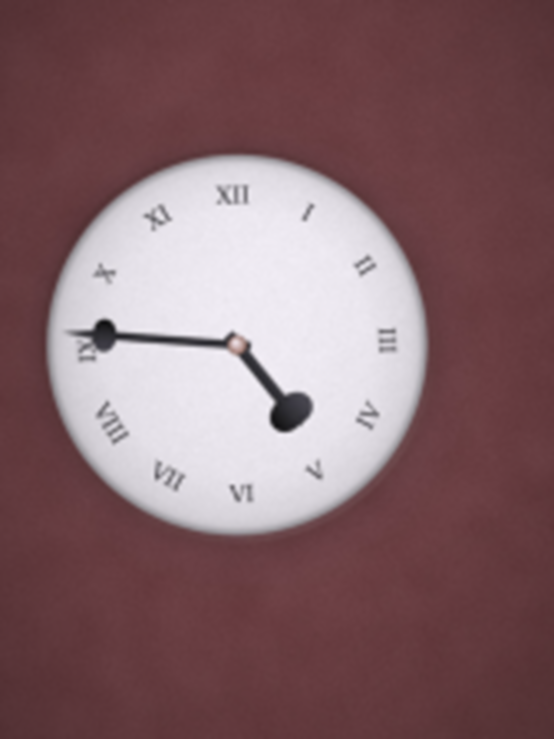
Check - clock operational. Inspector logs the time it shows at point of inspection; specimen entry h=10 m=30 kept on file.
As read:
h=4 m=46
